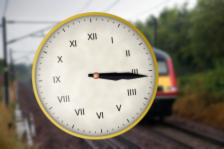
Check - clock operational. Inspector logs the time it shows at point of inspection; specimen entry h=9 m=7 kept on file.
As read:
h=3 m=16
